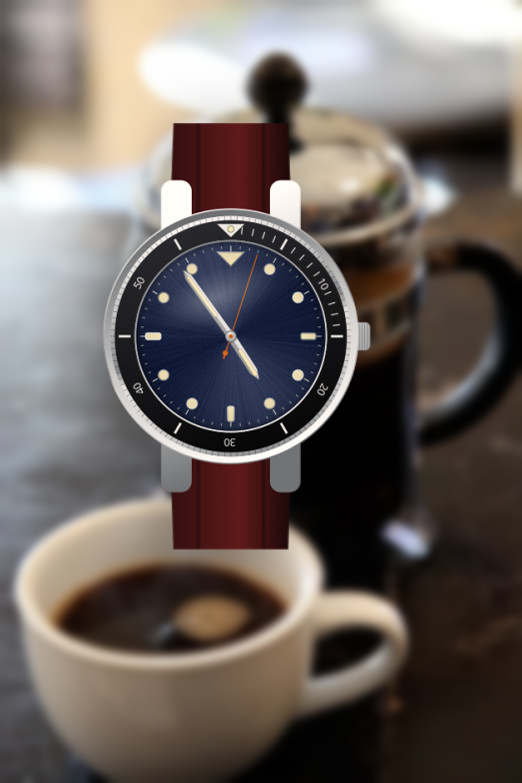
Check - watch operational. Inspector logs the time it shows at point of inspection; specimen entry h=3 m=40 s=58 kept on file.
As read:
h=4 m=54 s=3
